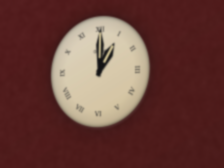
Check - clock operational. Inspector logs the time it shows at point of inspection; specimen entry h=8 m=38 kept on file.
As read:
h=1 m=0
